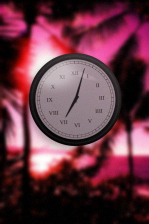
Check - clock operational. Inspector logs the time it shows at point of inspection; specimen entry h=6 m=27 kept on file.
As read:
h=7 m=3
